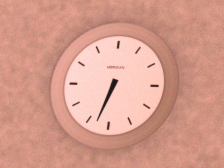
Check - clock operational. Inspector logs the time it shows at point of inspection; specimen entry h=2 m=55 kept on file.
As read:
h=6 m=33
